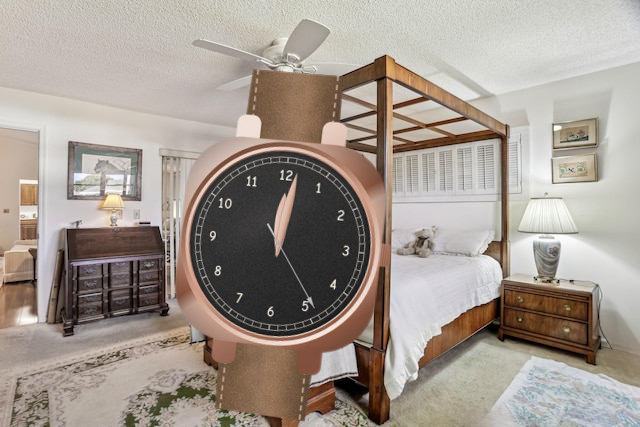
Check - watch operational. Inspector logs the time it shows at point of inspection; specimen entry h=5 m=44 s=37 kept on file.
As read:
h=12 m=1 s=24
